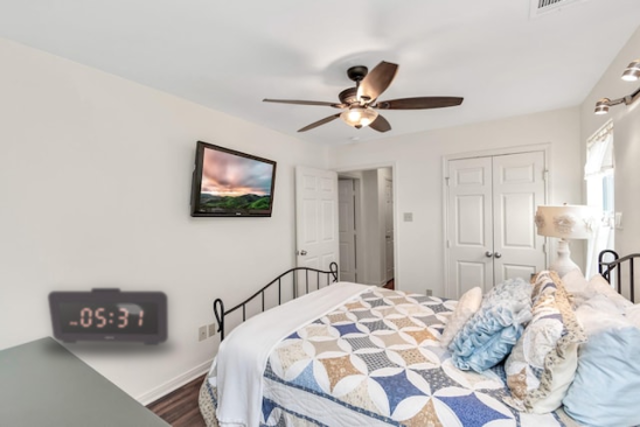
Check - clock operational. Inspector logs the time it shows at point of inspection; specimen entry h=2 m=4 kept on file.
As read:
h=5 m=31
